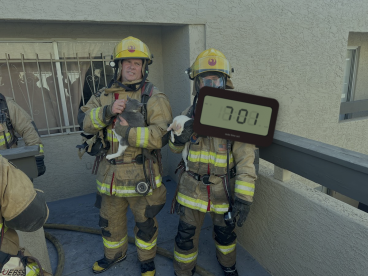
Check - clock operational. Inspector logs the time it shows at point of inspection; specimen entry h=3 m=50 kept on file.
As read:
h=7 m=1
